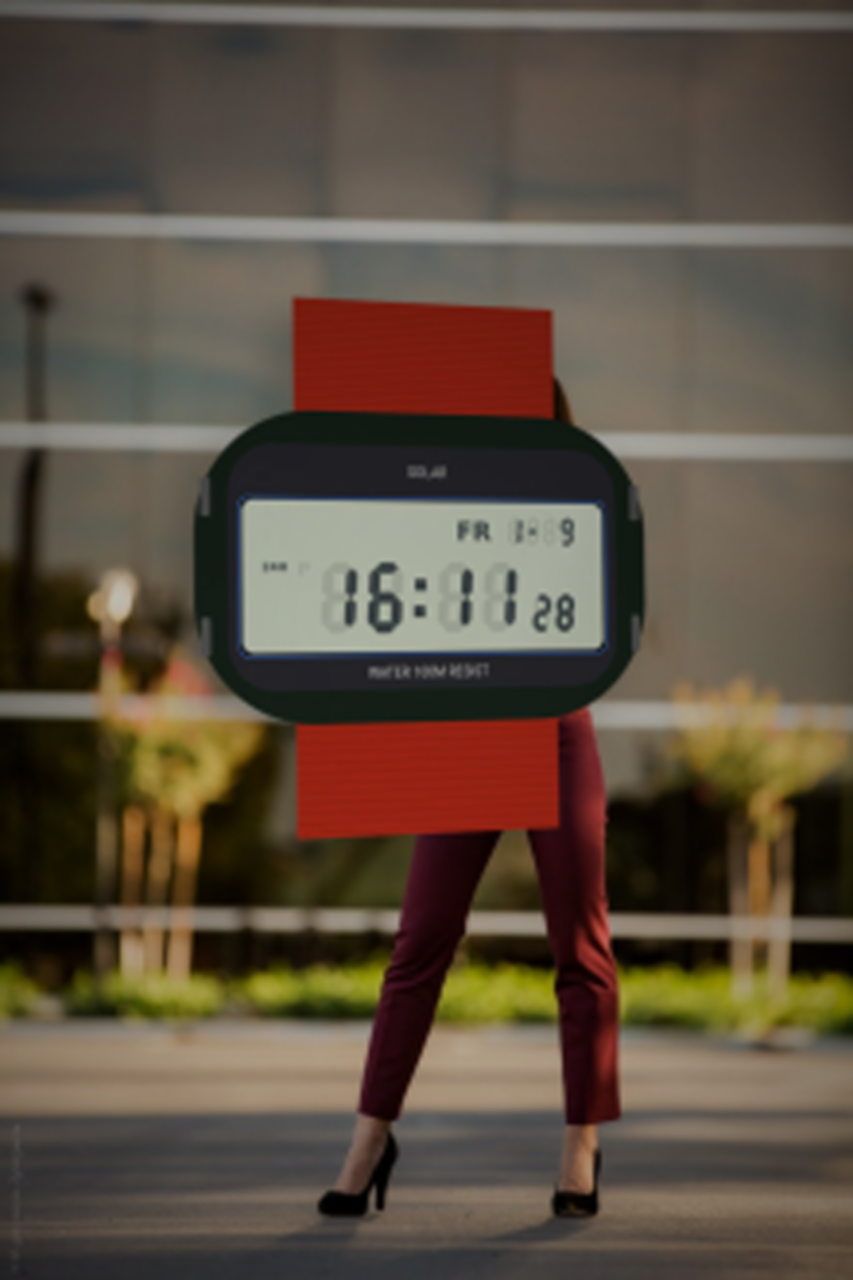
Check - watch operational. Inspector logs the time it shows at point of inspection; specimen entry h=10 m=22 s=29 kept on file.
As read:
h=16 m=11 s=28
